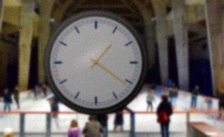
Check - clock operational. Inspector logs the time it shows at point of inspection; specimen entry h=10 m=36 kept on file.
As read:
h=1 m=21
